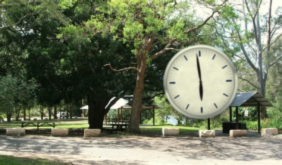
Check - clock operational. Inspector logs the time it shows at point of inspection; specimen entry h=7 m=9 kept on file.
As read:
h=5 m=59
